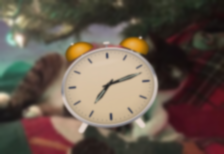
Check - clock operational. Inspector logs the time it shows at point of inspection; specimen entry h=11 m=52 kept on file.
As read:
h=7 m=12
